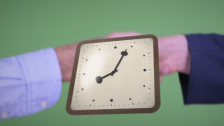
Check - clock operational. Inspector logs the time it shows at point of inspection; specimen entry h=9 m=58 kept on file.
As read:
h=8 m=4
